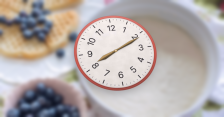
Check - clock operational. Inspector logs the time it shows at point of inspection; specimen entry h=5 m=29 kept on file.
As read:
h=8 m=11
